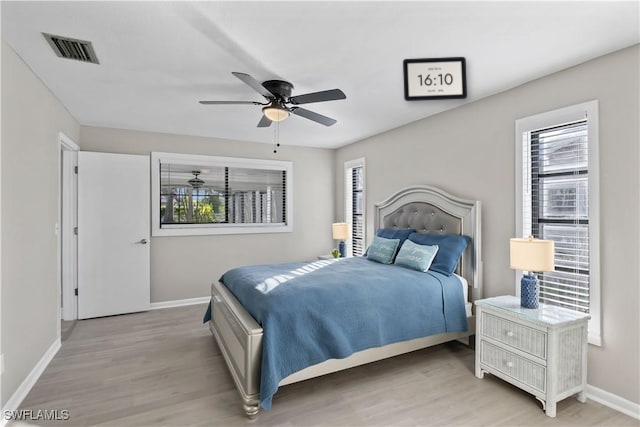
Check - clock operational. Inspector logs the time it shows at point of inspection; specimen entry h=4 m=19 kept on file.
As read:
h=16 m=10
